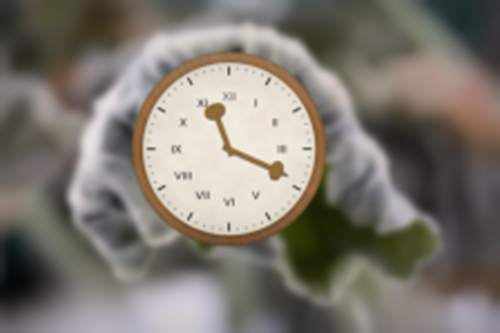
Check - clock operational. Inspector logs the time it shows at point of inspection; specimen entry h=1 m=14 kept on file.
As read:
h=11 m=19
